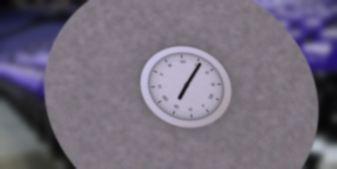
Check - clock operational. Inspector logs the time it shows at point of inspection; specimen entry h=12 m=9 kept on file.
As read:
h=7 m=6
